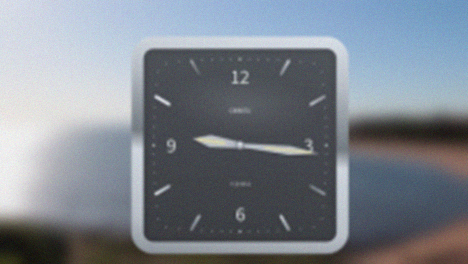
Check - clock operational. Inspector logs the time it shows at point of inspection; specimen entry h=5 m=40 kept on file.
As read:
h=9 m=16
